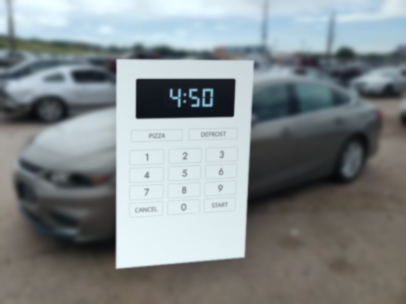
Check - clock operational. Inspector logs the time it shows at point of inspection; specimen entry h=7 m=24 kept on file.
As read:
h=4 m=50
